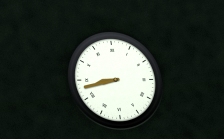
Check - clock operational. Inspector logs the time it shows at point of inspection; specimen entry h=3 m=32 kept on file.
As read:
h=8 m=43
